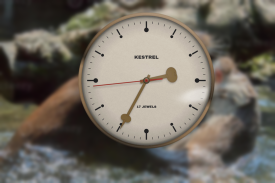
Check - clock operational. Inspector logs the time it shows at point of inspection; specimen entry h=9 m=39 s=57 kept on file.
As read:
h=2 m=34 s=44
